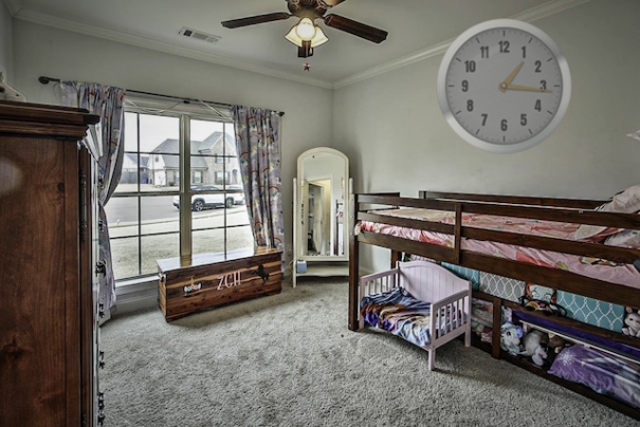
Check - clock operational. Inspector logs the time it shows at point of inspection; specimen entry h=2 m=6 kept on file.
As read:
h=1 m=16
